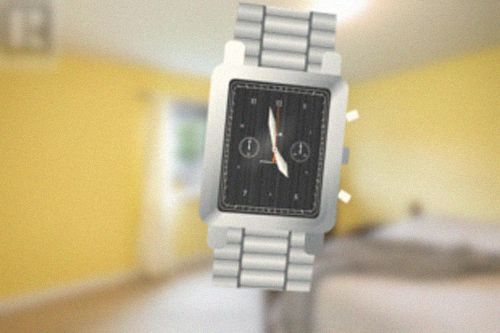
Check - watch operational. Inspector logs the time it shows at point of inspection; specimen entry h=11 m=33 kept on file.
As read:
h=4 m=58
